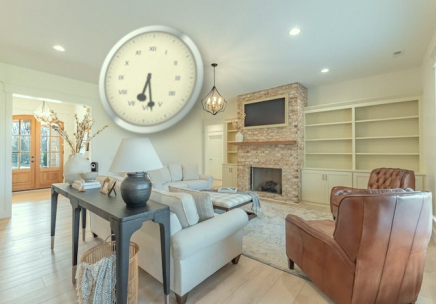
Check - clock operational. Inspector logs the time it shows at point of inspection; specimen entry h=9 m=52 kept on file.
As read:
h=6 m=28
